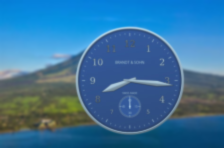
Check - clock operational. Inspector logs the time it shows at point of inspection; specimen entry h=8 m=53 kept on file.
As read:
h=8 m=16
